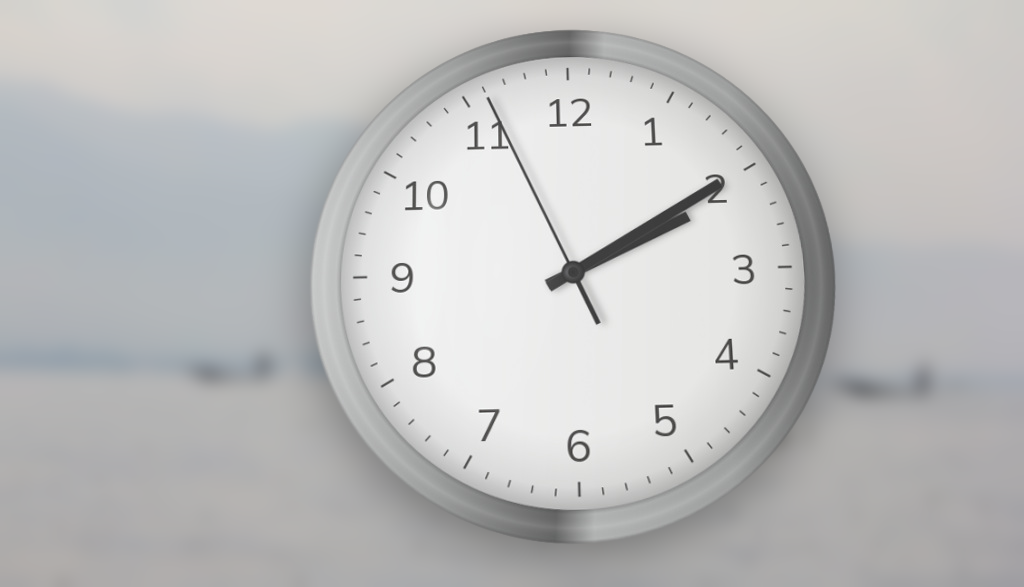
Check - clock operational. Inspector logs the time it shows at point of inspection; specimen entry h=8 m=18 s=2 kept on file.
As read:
h=2 m=9 s=56
